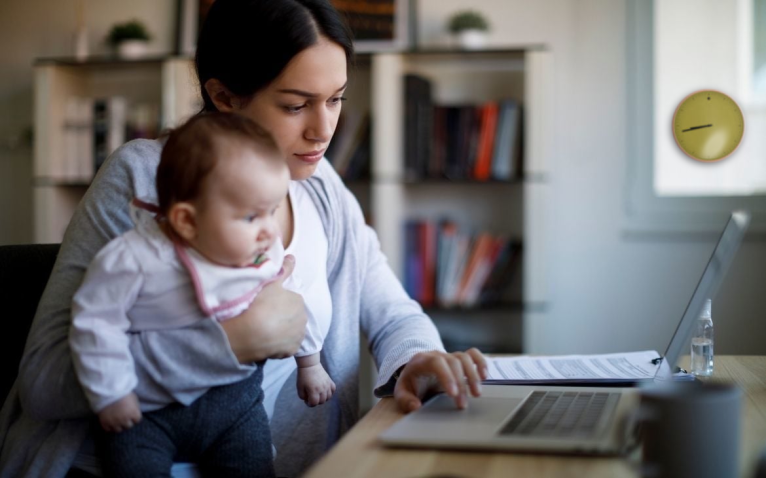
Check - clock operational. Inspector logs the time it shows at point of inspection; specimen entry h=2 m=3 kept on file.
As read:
h=8 m=43
